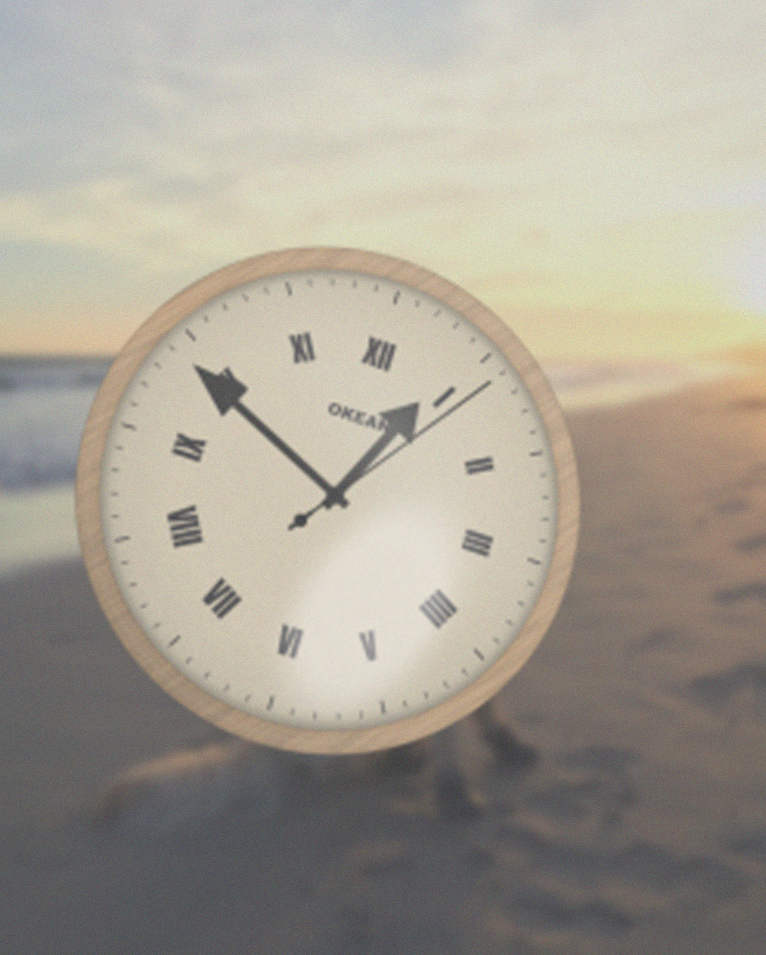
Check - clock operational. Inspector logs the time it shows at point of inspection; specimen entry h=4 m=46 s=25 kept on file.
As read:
h=12 m=49 s=6
